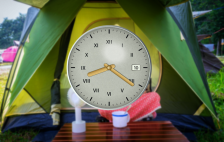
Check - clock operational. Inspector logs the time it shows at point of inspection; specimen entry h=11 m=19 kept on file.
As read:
h=8 m=21
